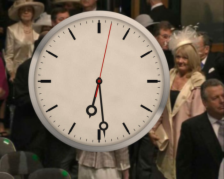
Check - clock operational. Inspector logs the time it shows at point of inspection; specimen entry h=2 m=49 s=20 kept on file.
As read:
h=6 m=29 s=2
